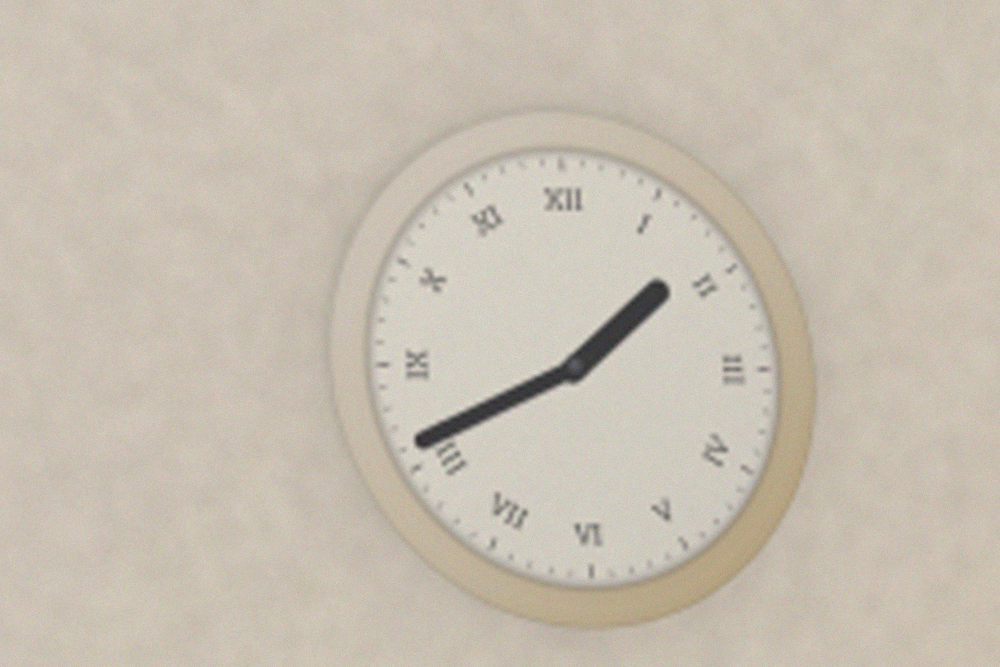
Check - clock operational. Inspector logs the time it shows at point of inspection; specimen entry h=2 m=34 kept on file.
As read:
h=1 m=41
